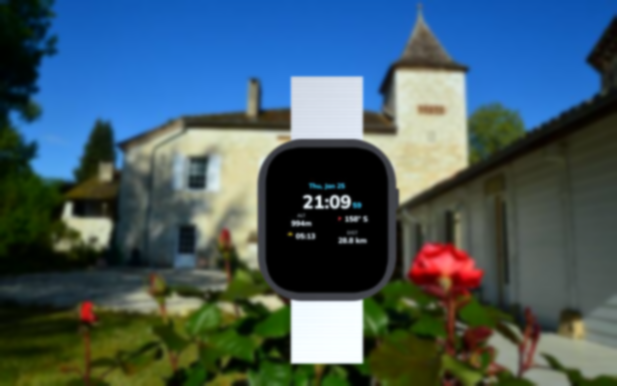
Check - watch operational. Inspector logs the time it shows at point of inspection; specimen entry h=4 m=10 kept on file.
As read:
h=21 m=9
